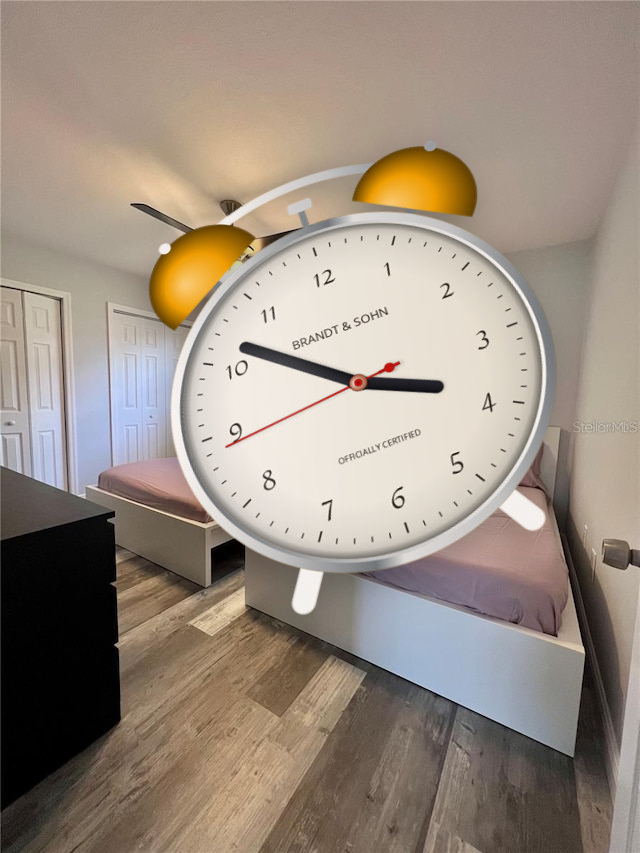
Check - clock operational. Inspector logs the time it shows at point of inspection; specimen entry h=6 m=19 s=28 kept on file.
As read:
h=3 m=51 s=44
